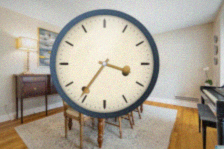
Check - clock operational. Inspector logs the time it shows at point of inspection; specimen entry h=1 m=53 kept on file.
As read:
h=3 m=36
